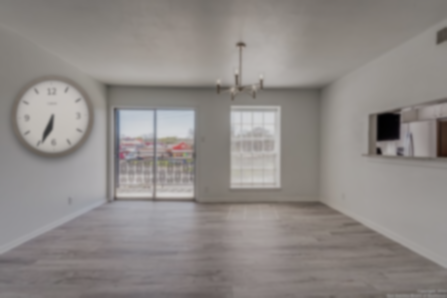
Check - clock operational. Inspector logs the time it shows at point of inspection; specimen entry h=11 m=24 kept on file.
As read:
h=6 m=34
